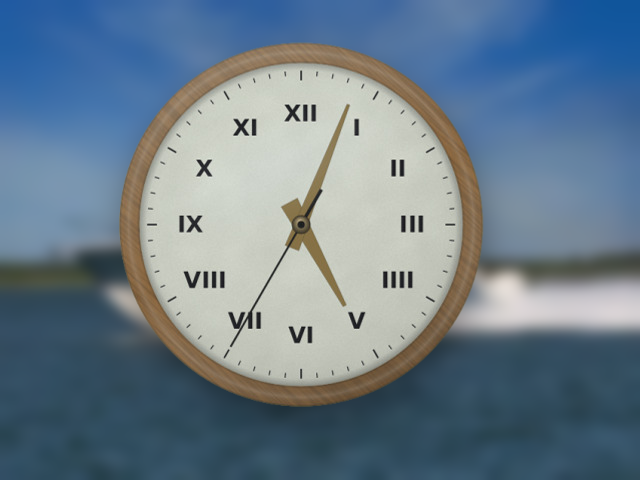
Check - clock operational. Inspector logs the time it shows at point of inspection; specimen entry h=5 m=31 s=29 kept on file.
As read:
h=5 m=3 s=35
